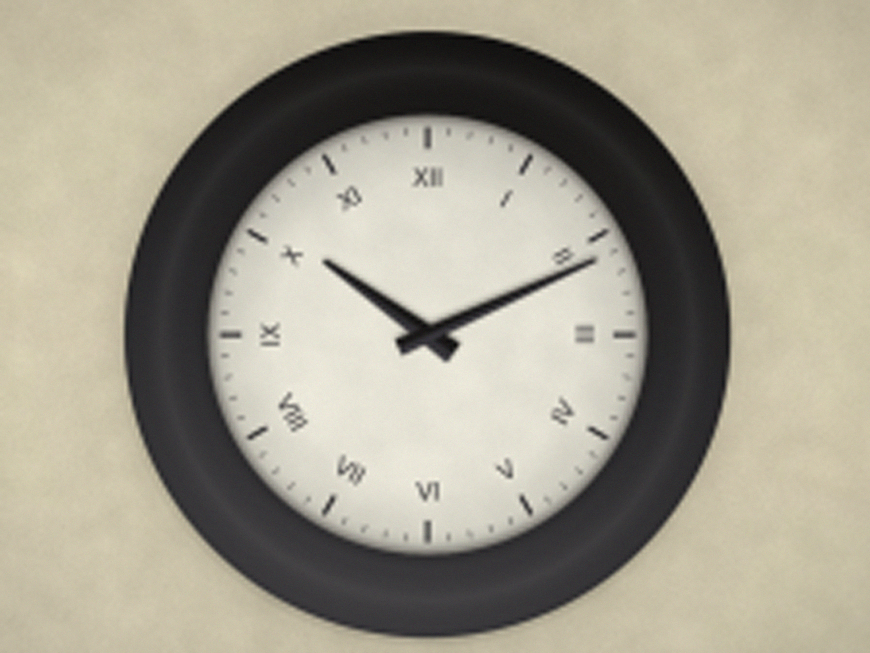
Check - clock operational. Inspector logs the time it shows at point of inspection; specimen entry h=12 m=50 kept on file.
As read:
h=10 m=11
